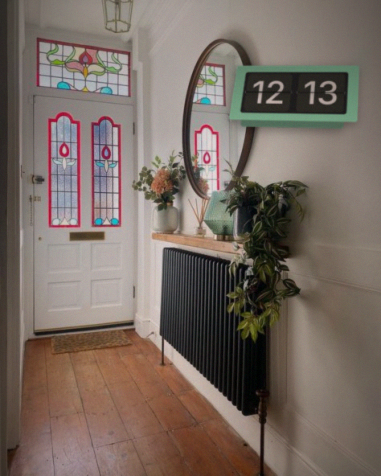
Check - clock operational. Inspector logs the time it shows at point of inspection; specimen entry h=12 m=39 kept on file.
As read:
h=12 m=13
